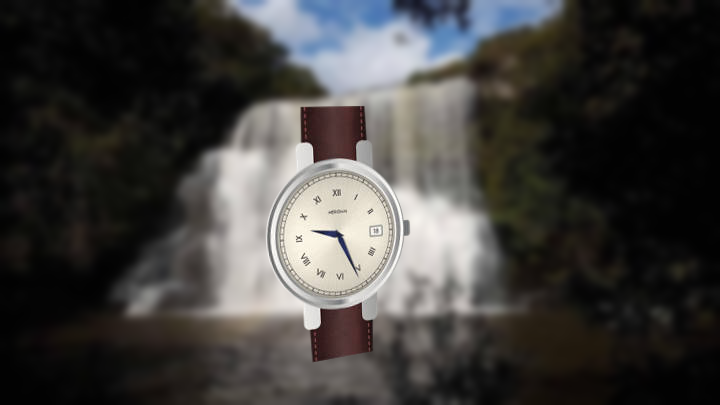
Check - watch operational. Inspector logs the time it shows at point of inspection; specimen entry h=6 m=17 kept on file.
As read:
h=9 m=26
